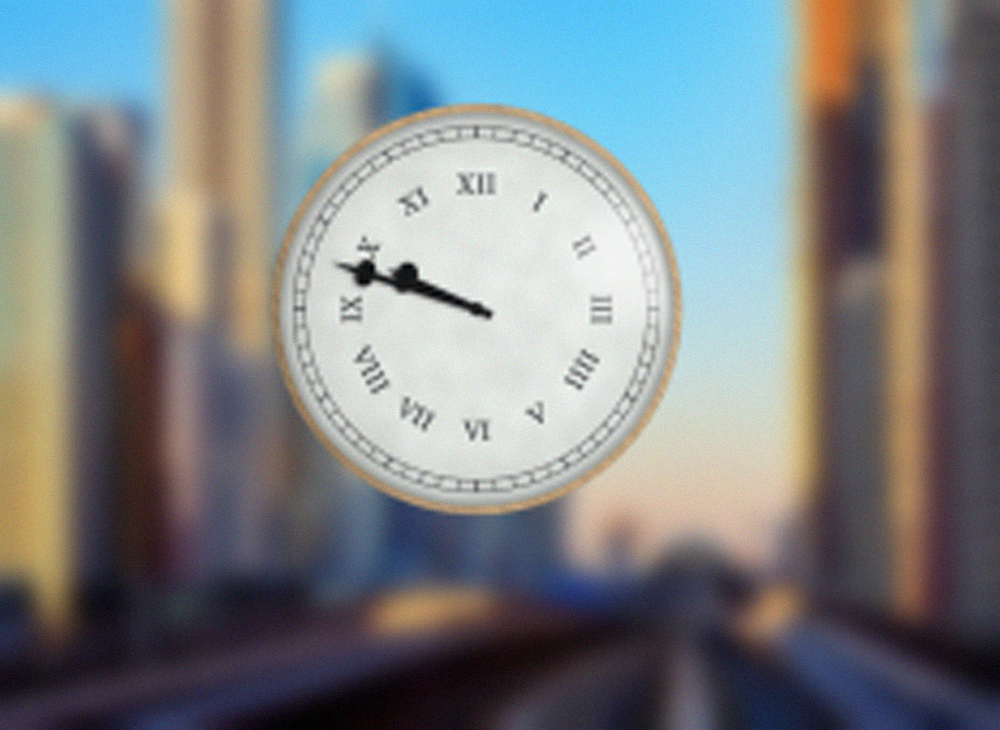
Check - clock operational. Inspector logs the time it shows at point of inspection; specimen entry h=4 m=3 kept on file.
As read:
h=9 m=48
